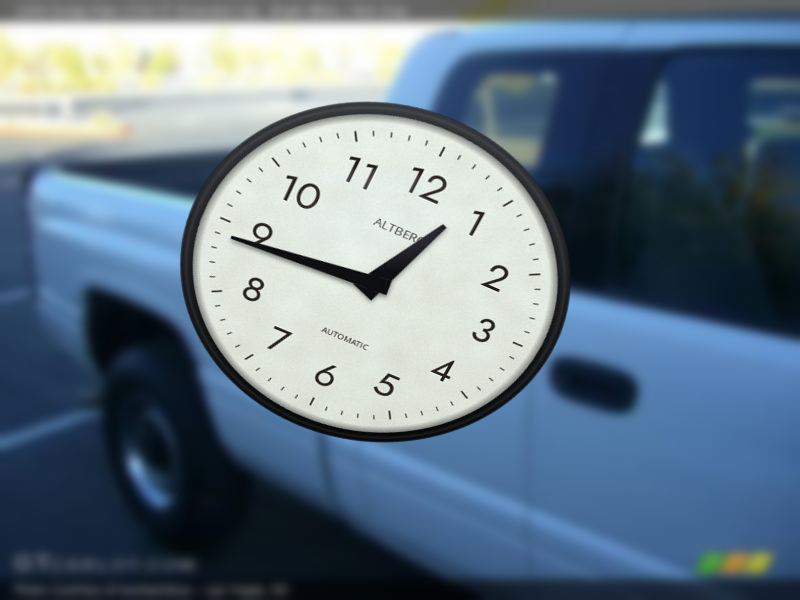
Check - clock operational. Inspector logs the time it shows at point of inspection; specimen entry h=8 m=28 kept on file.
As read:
h=12 m=44
